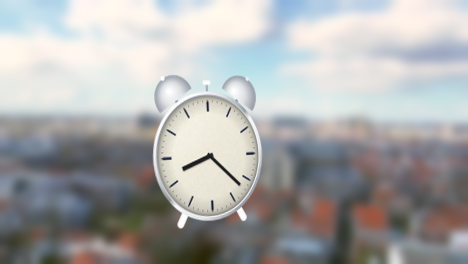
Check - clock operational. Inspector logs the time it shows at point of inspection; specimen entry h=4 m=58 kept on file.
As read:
h=8 m=22
